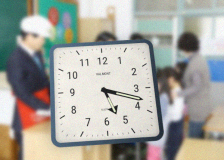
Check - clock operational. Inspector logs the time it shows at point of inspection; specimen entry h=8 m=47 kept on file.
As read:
h=5 m=18
